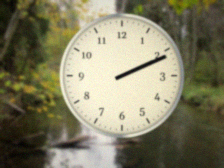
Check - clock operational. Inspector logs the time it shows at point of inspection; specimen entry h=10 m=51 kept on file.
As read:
h=2 m=11
